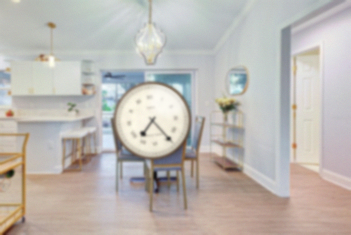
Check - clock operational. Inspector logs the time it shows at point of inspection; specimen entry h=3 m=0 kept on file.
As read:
h=7 m=24
